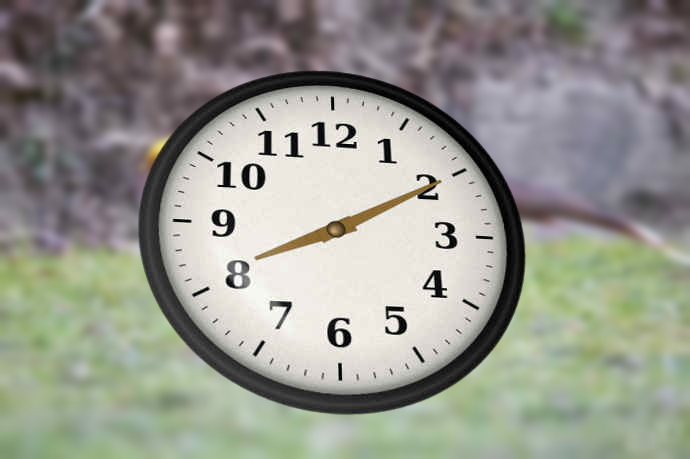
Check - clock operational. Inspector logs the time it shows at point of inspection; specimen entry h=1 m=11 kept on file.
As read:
h=8 m=10
